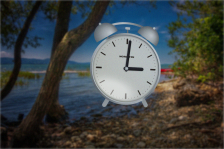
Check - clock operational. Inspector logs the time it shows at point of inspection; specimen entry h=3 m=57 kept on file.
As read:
h=3 m=1
